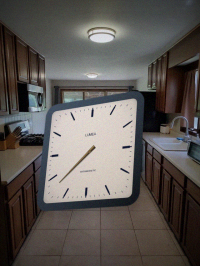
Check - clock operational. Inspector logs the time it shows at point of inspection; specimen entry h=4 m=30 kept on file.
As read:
h=7 m=38
